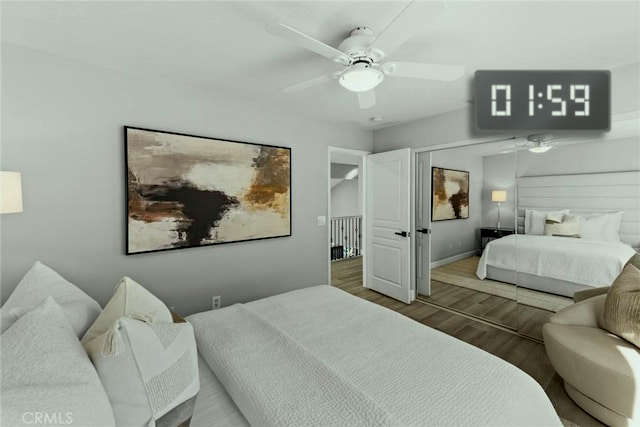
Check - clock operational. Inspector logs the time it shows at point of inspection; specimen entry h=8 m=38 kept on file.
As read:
h=1 m=59
